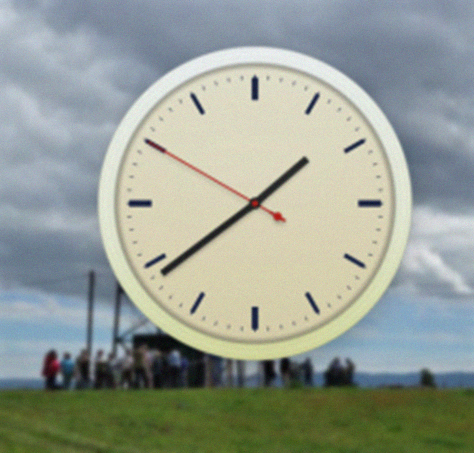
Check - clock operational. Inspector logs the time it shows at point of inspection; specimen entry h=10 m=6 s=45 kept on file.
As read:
h=1 m=38 s=50
